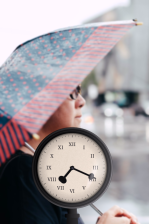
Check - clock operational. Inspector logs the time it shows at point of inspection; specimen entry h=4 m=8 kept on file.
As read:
h=7 m=19
